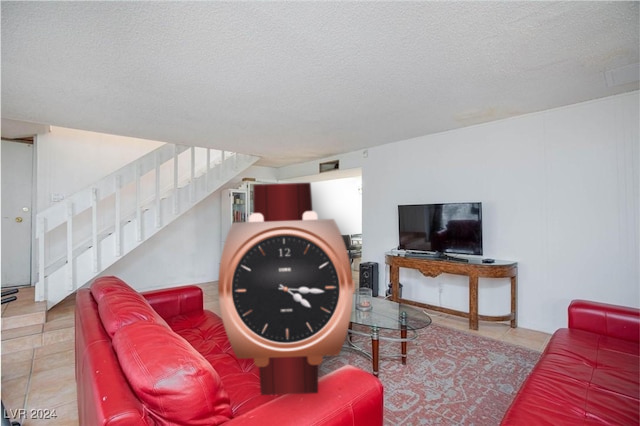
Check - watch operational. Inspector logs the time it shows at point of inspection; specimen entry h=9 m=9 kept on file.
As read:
h=4 m=16
